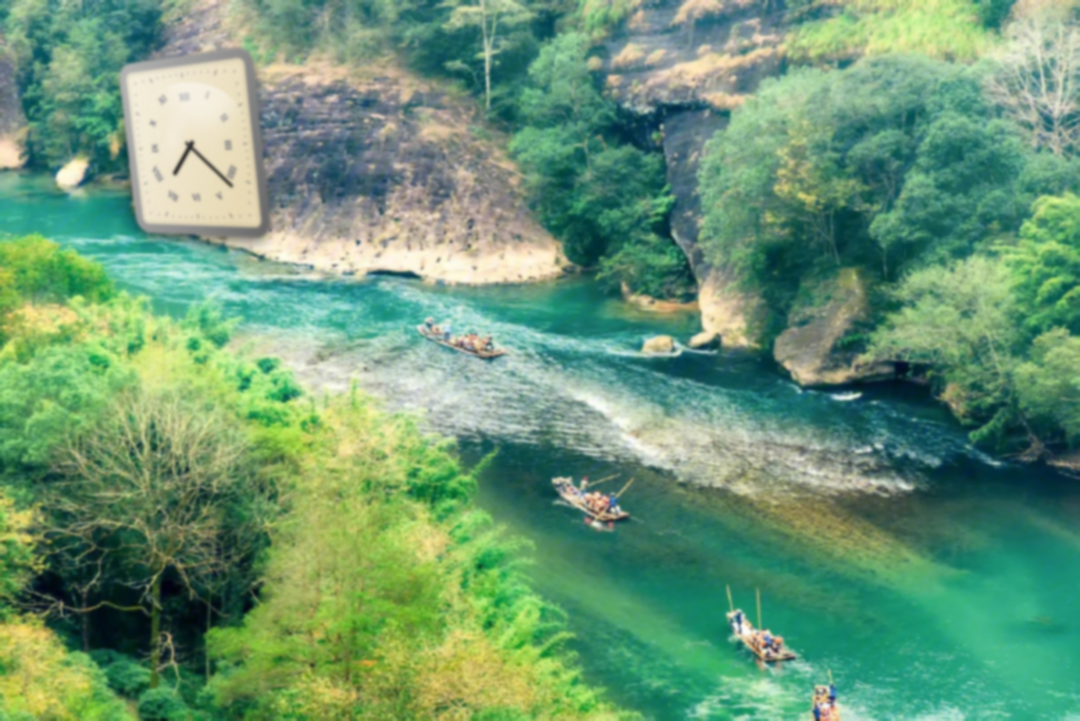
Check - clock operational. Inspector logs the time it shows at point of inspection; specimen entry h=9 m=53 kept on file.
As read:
h=7 m=22
